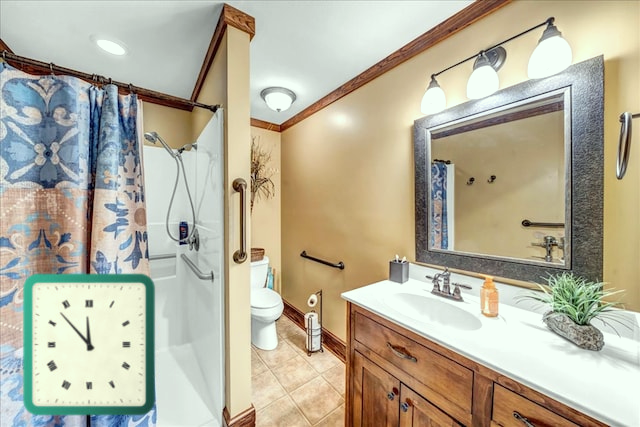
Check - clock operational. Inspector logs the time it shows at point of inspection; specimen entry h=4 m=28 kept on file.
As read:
h=11 m=53
